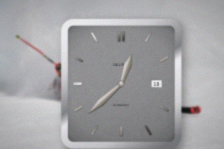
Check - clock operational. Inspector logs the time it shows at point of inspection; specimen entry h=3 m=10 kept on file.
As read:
h=12 m=38
